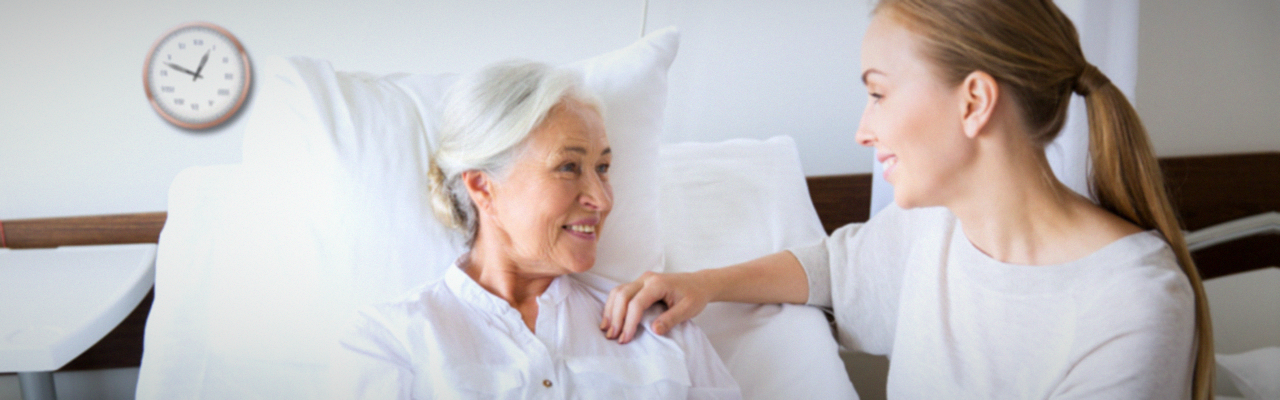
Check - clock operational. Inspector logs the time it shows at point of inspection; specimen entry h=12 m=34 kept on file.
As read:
h=12 m=48
